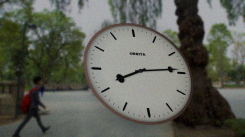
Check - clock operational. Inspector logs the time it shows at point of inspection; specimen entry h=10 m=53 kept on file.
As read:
h=8 m=14
